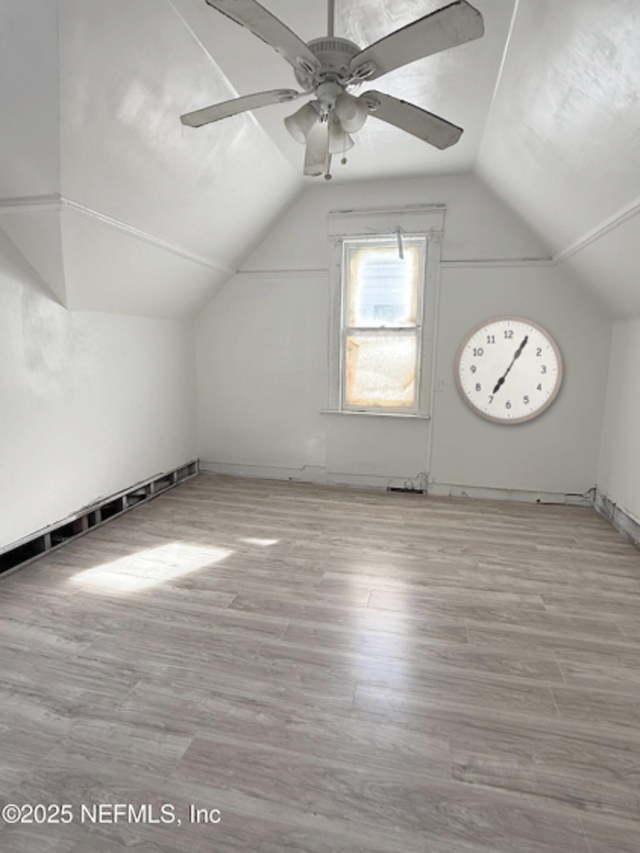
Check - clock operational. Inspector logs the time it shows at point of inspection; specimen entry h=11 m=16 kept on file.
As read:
h=7 m=5
